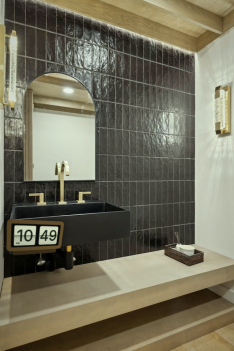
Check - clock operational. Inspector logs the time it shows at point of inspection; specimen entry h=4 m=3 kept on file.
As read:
h=10 m=49
